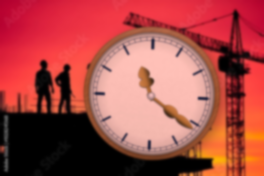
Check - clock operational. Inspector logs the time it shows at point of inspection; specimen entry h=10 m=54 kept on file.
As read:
h=11 m=21
